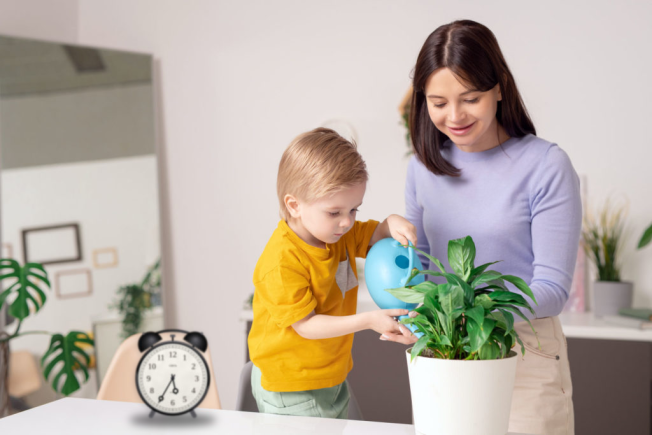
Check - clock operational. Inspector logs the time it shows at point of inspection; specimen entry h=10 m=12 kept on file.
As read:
h=5 m=35
